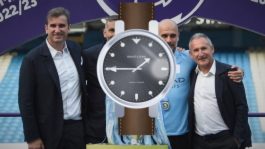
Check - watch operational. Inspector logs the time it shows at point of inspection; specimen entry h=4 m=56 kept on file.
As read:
h=1 m=45
